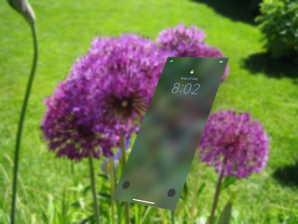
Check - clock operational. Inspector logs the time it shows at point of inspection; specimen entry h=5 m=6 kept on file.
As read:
h=8 m=2
